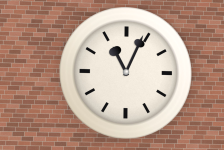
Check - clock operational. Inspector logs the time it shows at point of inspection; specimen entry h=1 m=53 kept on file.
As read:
h=11 m=4
